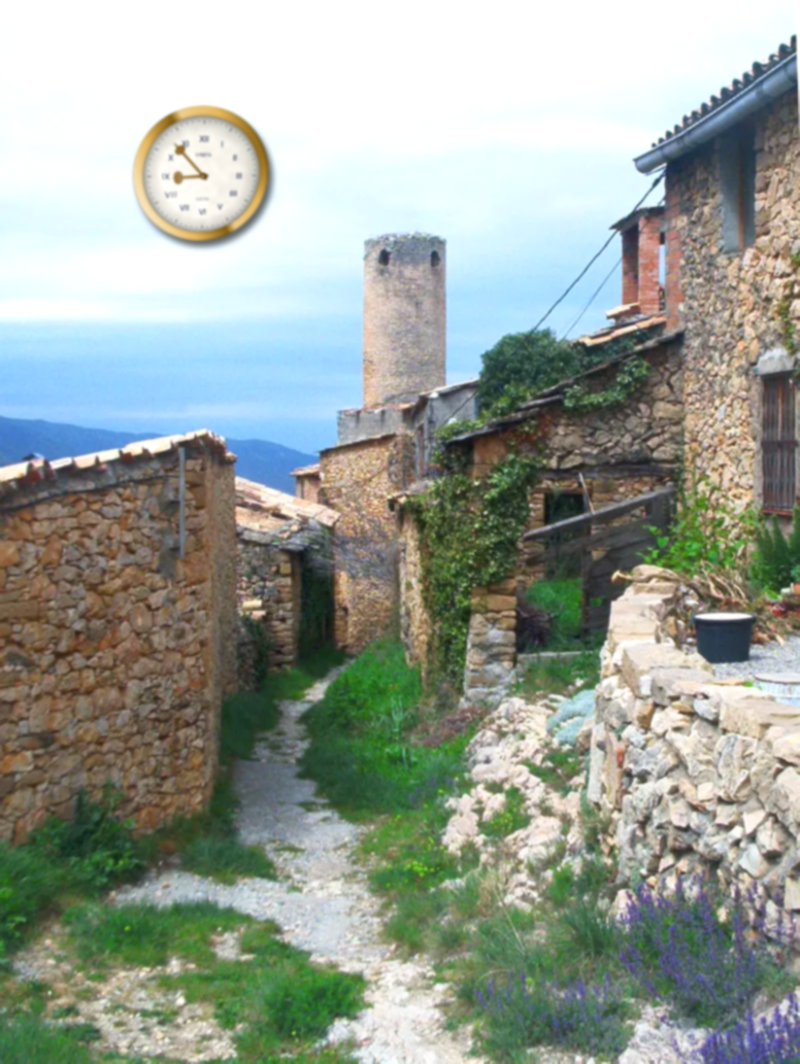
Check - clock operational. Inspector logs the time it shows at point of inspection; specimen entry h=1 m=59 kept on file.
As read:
h=8 m=53
